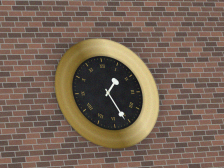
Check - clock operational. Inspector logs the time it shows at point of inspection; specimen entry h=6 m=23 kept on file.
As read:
h=1 m=26
